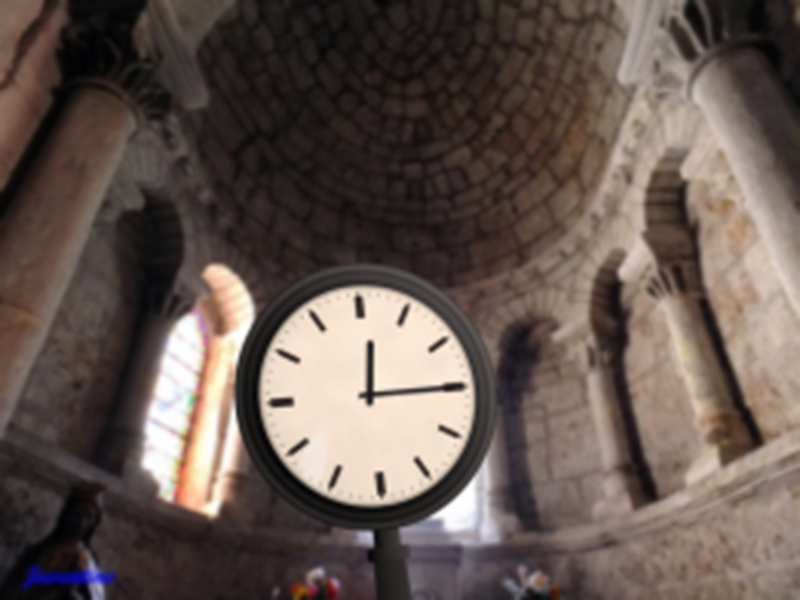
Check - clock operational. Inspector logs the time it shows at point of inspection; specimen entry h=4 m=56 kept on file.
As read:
h=12 m=15
